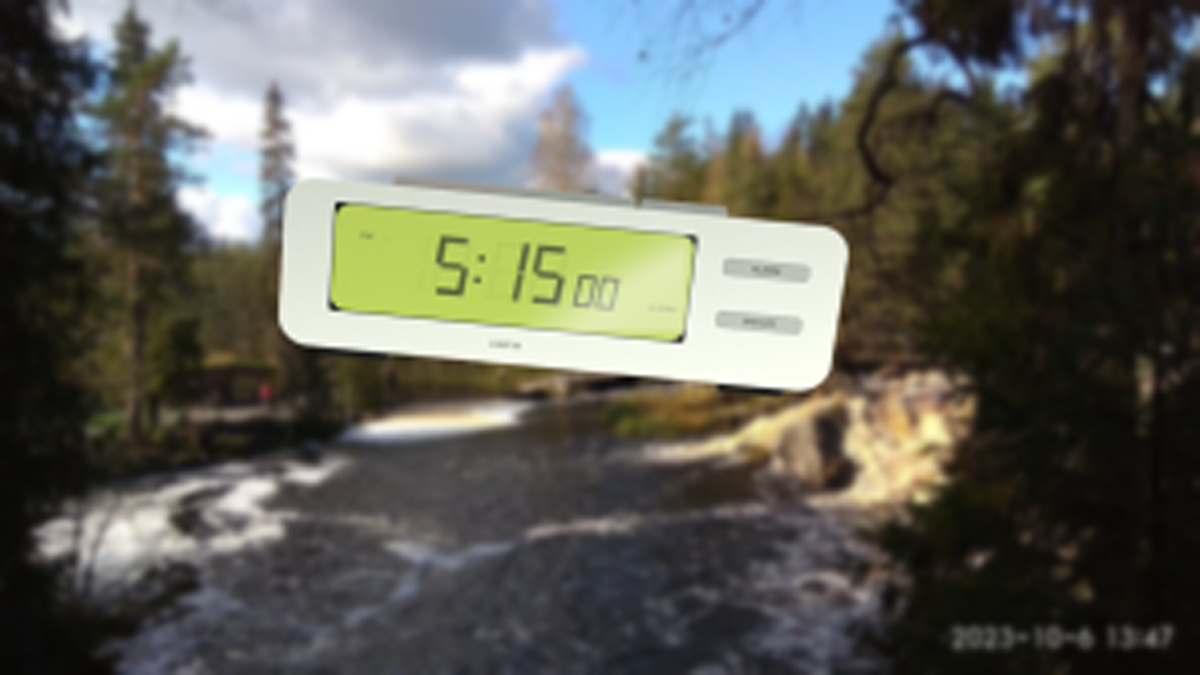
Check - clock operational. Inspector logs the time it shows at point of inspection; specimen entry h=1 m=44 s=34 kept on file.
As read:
h=5 m=15 s=0
